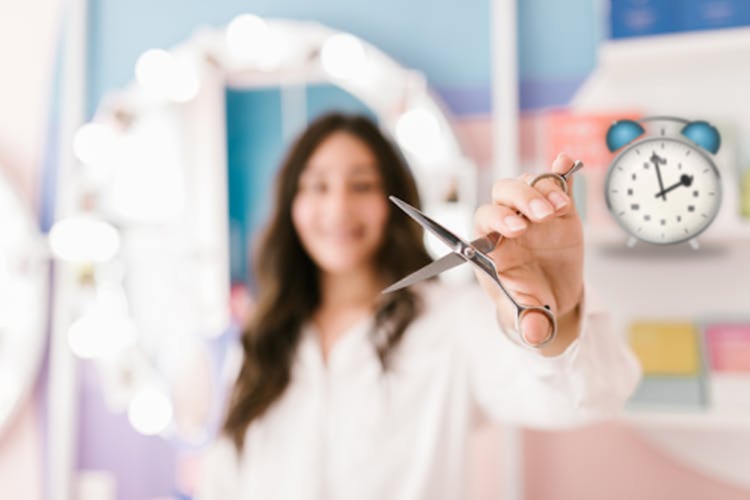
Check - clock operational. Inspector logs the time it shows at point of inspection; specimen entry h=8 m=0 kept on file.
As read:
h=1 m=58
